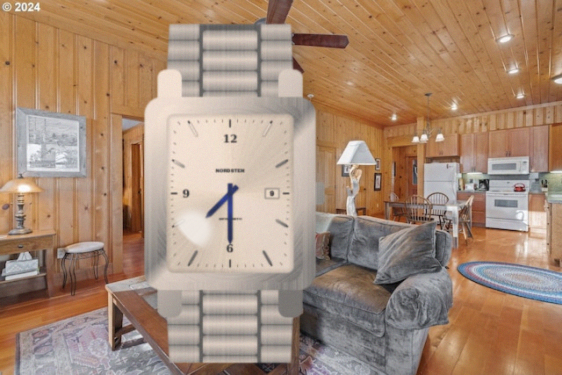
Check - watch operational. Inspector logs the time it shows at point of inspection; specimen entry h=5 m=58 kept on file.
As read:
h=7 m=30
